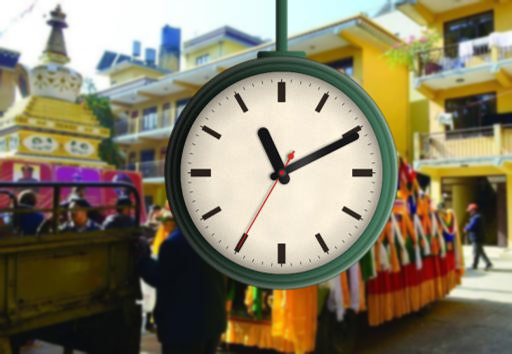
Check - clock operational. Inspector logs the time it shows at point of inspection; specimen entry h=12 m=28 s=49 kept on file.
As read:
h=11 m=10 s=35
